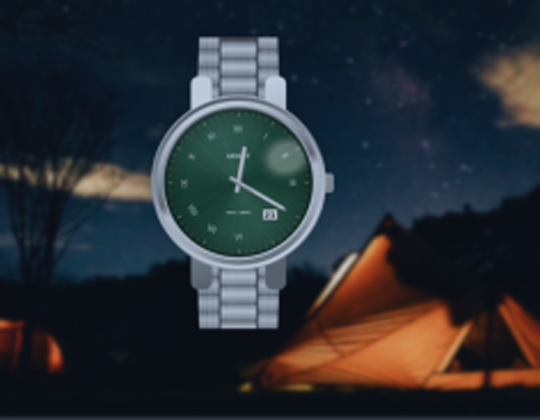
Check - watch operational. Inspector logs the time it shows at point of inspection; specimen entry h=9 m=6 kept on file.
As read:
h=12 m=20
